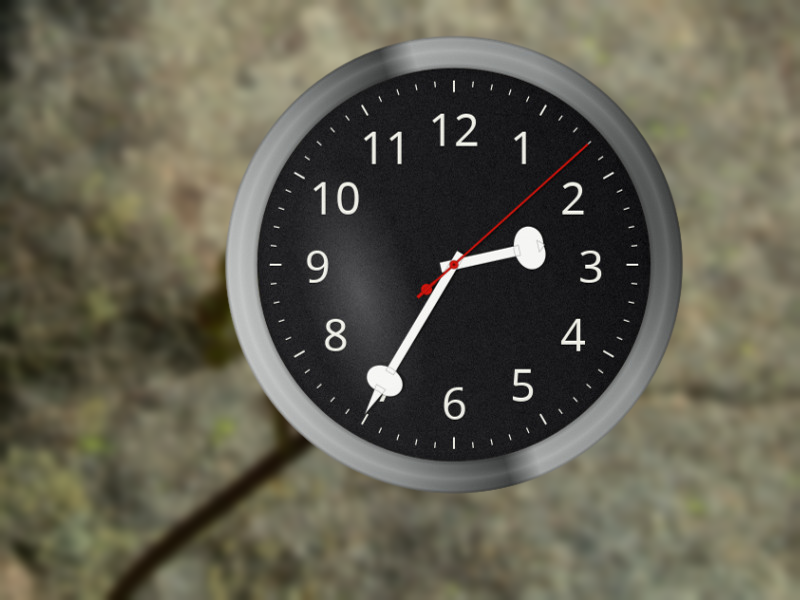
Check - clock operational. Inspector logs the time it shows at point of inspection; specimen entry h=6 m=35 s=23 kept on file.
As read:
h=2 m=35 s=8
